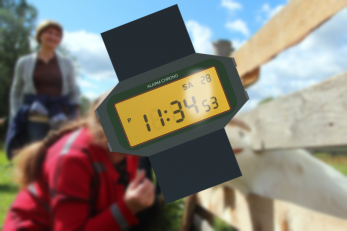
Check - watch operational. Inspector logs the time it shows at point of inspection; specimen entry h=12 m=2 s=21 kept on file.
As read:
h=11 m=34 s=53
